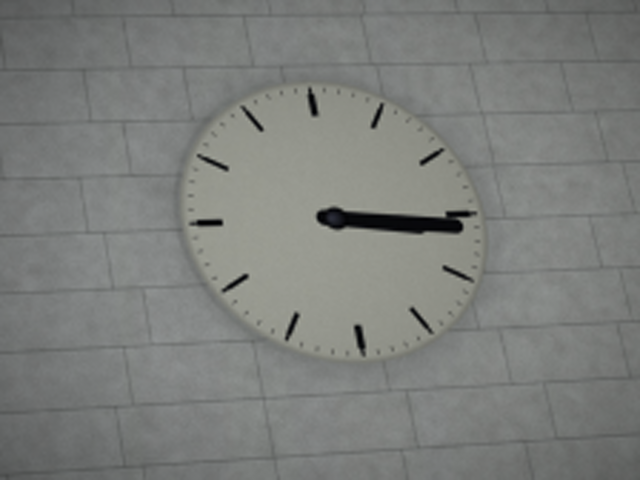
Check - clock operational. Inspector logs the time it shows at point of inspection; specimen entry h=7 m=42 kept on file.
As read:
h=3 m=16
